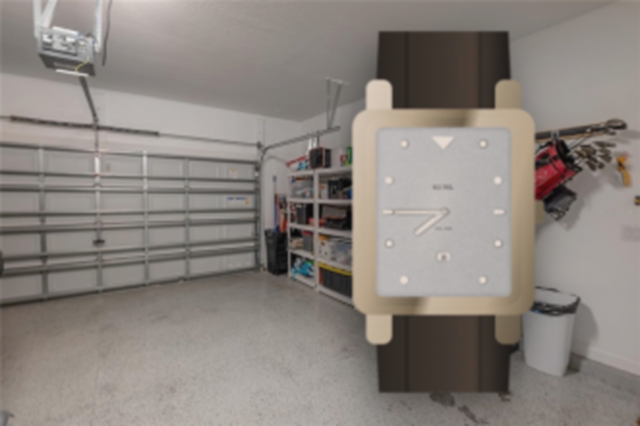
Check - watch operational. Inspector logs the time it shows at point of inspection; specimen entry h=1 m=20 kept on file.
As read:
h=7 m=45
